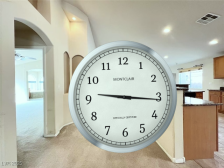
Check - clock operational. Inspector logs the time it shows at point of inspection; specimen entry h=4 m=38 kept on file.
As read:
h=9 m=16
